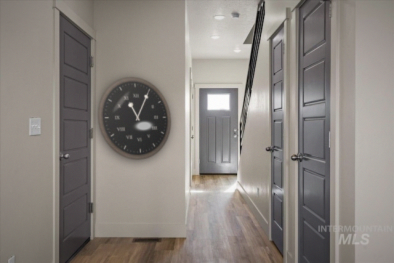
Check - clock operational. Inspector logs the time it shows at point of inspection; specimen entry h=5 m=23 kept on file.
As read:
h=11 m=5
